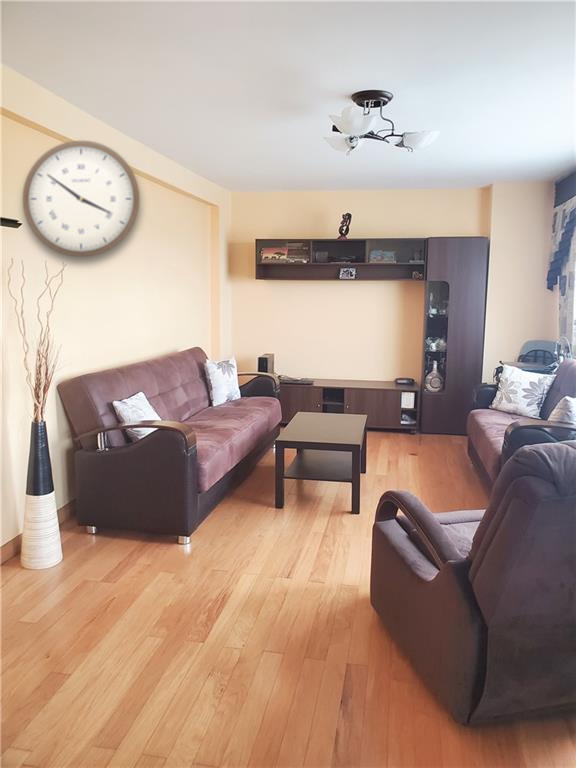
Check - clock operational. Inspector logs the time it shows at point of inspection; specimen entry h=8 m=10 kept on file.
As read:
h=3 m=51
